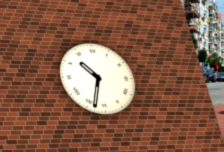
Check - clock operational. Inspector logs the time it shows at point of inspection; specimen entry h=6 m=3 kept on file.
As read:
h=10 m=33
